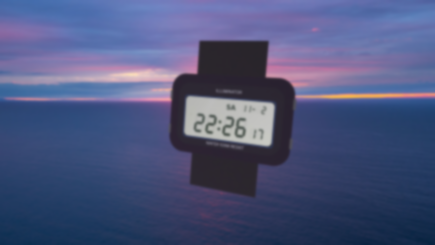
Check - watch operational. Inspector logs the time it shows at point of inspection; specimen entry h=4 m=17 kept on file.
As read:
h=22 m=26
